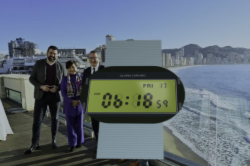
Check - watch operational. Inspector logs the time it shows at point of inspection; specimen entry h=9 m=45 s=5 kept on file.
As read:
h=6 m=18 s=59
